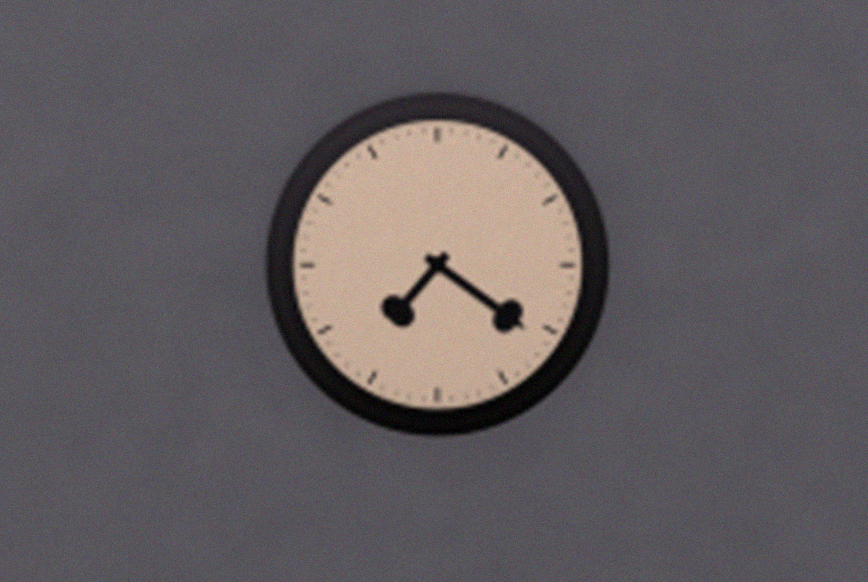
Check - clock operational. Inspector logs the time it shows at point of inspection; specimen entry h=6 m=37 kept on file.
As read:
h=7 m=21
